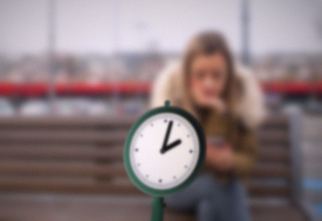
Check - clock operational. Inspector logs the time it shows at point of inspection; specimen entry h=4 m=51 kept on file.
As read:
h=2 m=2
